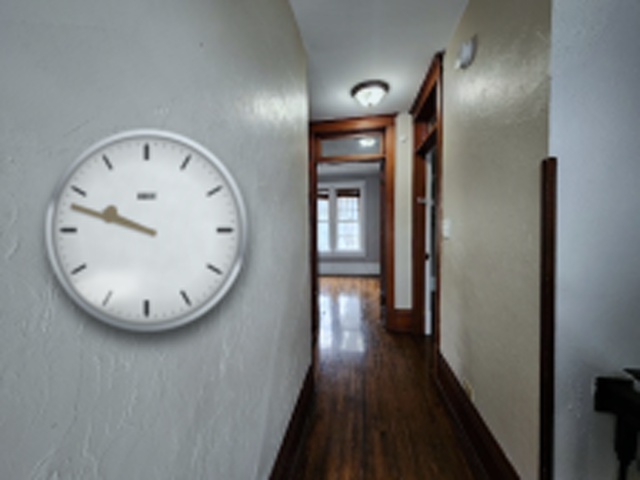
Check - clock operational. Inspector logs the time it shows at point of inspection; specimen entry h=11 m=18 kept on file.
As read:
h=9 m=48
